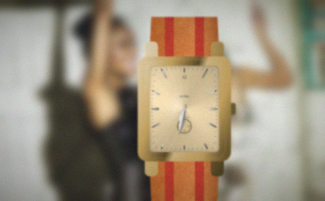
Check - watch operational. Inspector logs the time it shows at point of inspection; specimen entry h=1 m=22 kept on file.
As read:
h=6 m=32
